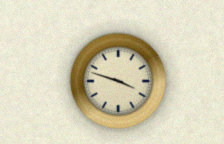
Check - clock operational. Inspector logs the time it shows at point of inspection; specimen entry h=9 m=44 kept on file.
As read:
h=3 m=48
